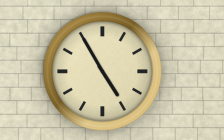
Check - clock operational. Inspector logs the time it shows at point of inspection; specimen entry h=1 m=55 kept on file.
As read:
h=4 m=55
